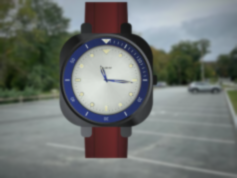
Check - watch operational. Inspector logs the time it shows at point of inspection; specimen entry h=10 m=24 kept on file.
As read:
h=11 m=16
